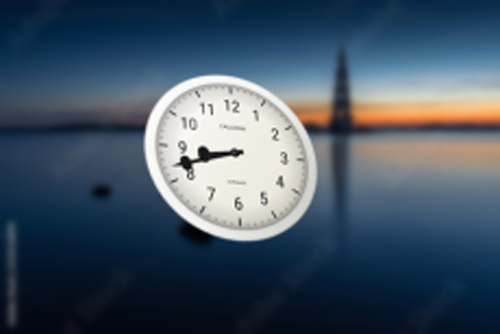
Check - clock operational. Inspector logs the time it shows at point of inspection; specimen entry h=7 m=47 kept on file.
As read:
h=8 m=42
